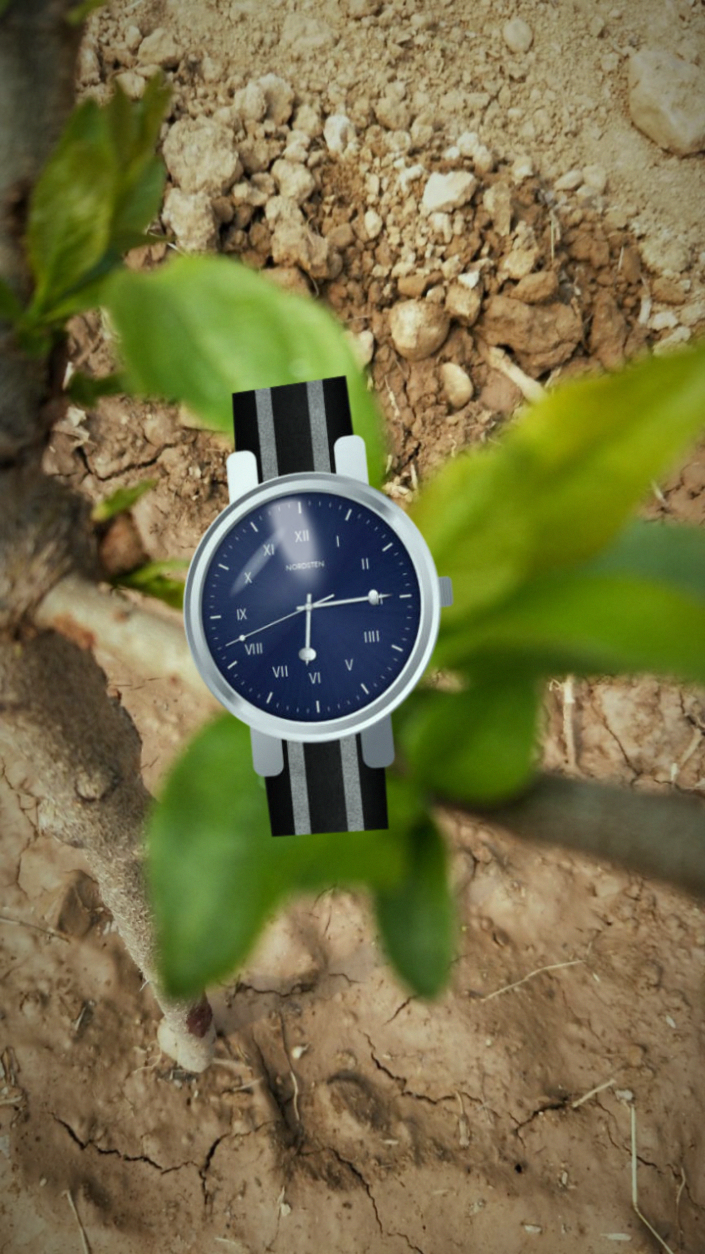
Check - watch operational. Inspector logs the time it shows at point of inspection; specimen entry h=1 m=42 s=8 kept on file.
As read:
h=6 m=14 s=42
